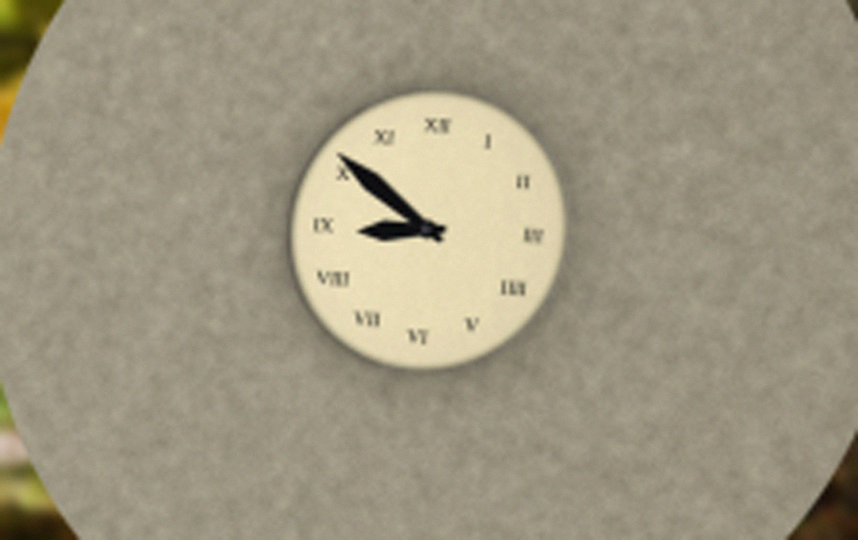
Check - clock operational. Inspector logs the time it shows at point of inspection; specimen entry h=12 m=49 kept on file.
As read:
h=8 m=51
